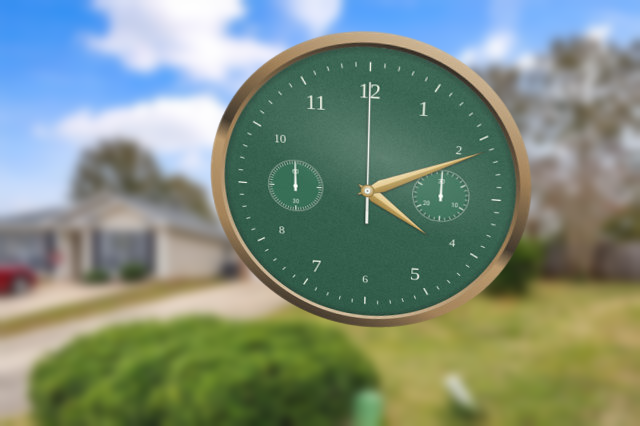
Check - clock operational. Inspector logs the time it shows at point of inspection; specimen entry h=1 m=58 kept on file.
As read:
h=4 m=11
